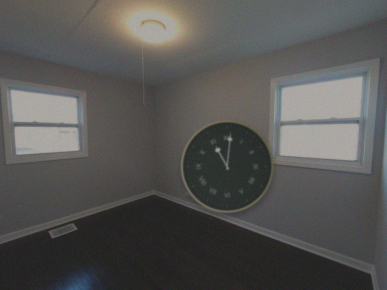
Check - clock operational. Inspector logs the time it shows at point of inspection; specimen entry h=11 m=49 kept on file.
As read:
h=11 m=1
